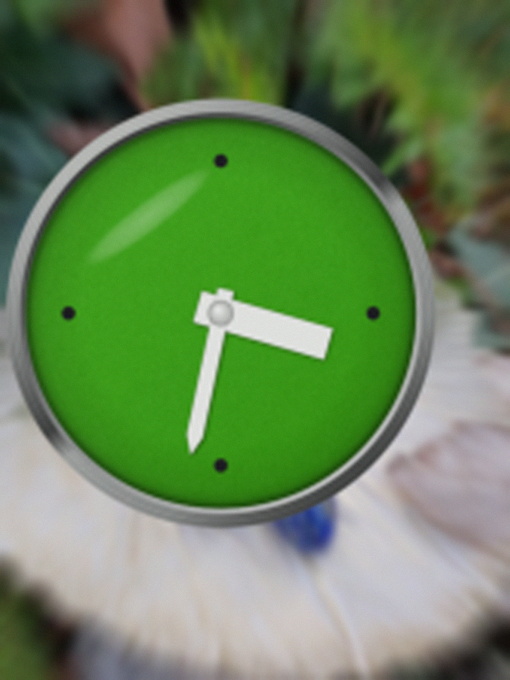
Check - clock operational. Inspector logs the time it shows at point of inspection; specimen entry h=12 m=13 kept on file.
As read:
h=3 m=32
